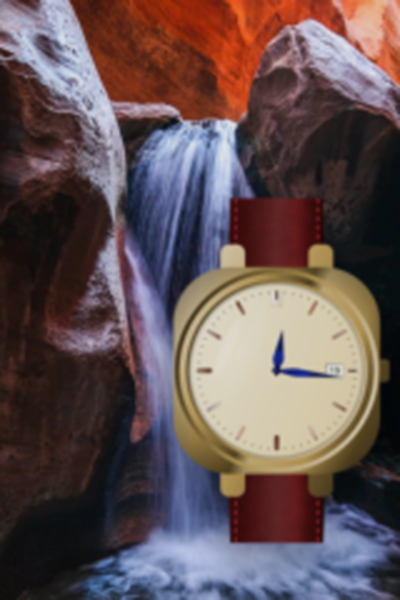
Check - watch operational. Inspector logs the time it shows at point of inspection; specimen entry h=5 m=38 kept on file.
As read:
h=12 m=16
